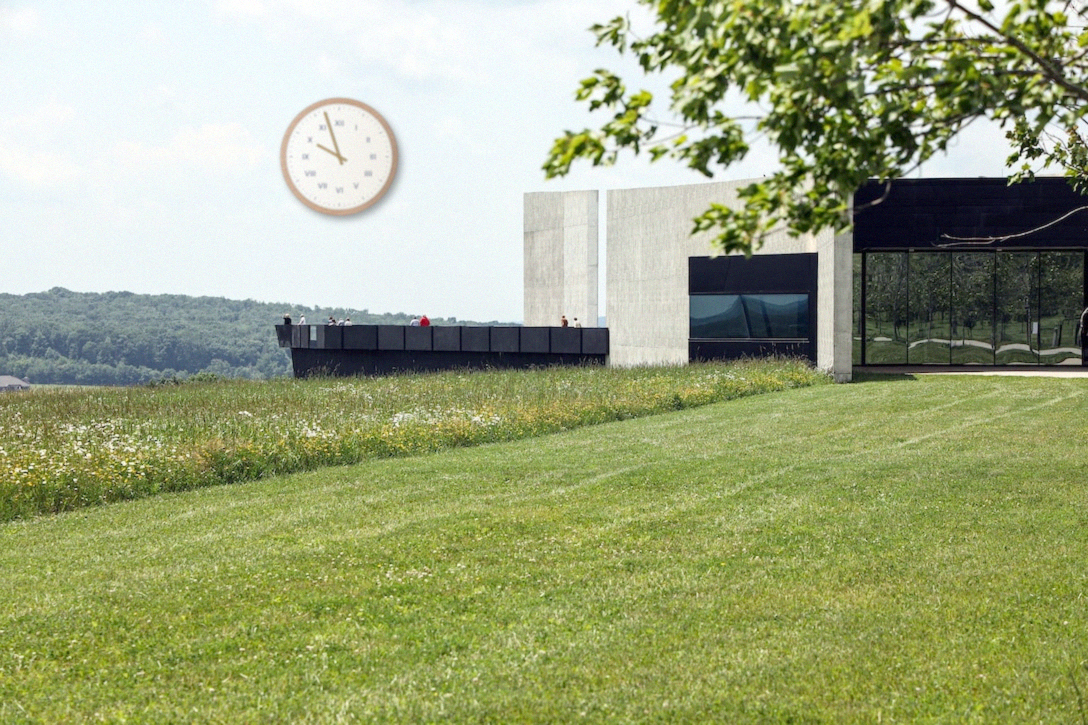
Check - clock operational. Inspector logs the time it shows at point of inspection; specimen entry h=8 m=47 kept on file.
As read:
h=9 m=57
